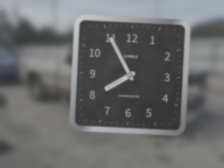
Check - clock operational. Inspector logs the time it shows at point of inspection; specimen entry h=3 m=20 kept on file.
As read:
h=7 m=55
